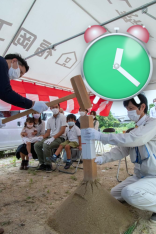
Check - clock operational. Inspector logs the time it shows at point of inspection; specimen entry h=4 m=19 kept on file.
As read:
h=12 m=22
